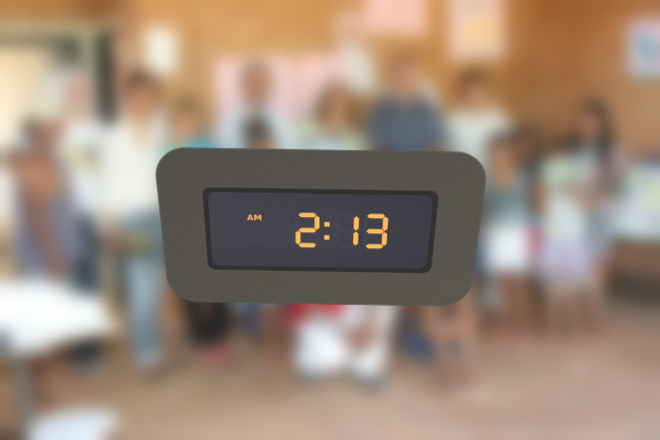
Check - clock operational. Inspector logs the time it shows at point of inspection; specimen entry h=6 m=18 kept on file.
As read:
h=2 m=13
